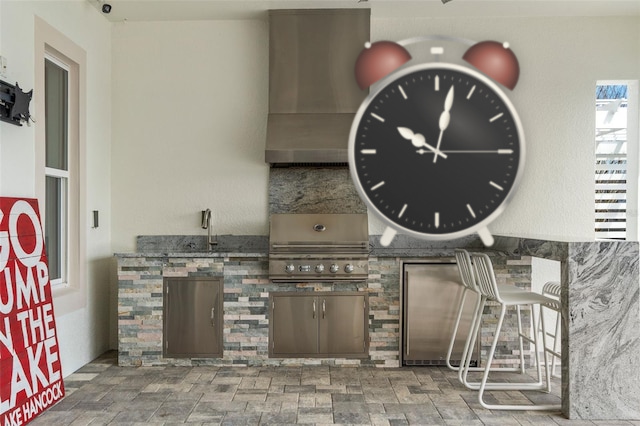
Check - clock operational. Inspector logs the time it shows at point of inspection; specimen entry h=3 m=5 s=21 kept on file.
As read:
h=10 m=2 s=15
